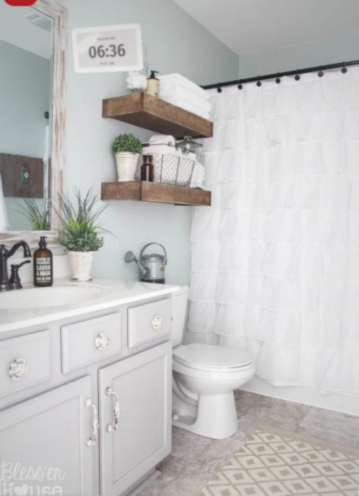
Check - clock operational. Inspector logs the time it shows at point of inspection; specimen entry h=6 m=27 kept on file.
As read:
h=6 m=36
